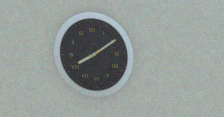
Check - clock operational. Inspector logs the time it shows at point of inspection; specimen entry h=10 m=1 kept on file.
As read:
h=8 m=10
